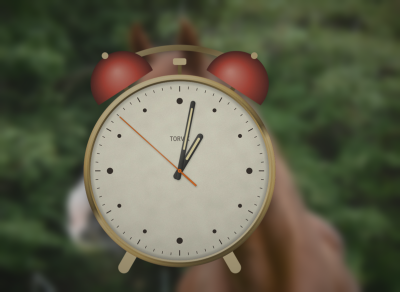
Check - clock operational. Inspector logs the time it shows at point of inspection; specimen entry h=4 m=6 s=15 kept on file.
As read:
h=1 m=1 s=52
